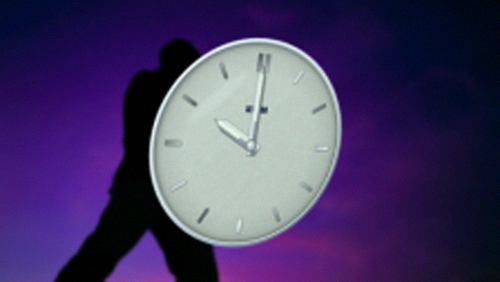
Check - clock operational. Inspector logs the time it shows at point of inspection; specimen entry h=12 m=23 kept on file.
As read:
h=10 m=0
